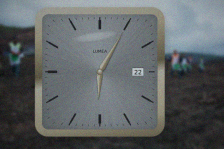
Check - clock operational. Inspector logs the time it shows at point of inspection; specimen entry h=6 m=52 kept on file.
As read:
h=6 m=5
